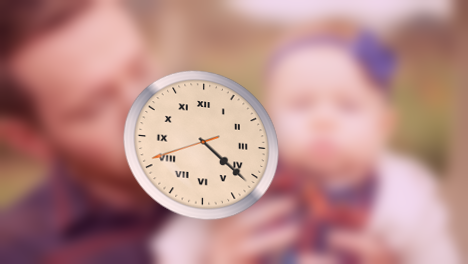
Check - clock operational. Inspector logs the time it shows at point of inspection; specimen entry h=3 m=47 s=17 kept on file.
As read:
h=4 m=21 s=41
